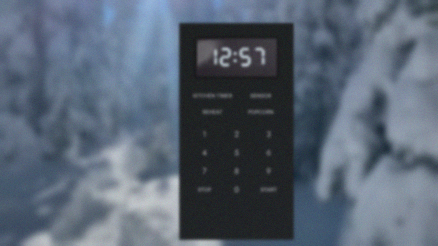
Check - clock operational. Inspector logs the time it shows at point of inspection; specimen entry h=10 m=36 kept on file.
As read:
h=12 m=57
